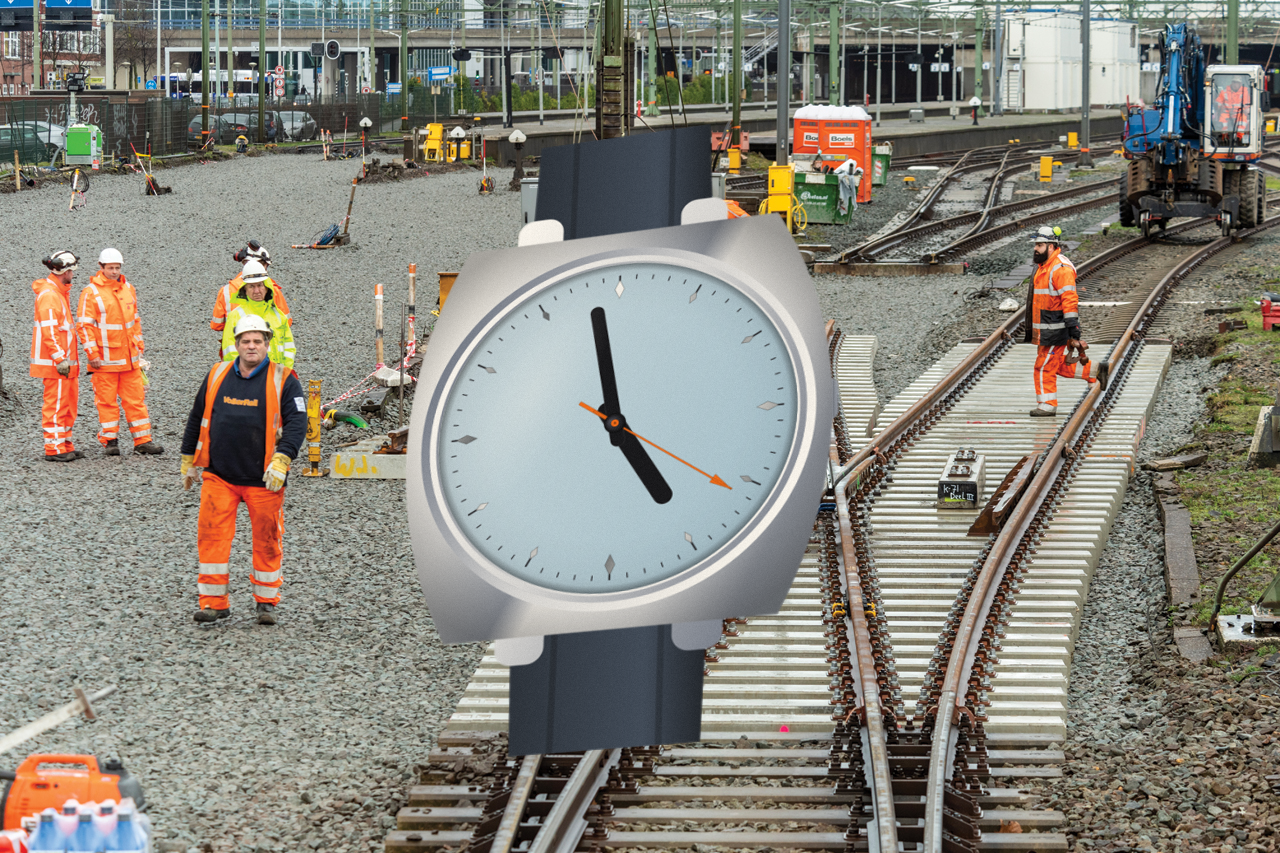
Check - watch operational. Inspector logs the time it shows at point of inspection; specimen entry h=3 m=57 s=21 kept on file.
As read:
h=4 m=58 s=21
